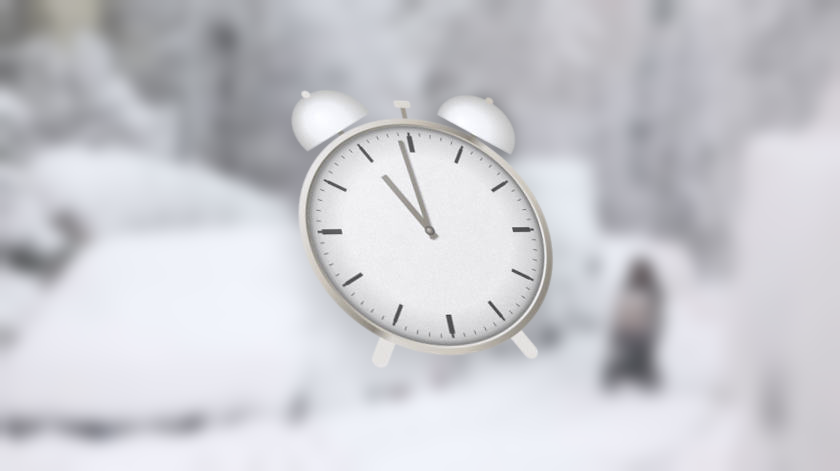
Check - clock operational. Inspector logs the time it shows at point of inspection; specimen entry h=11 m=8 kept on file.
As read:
h=10 m=59
